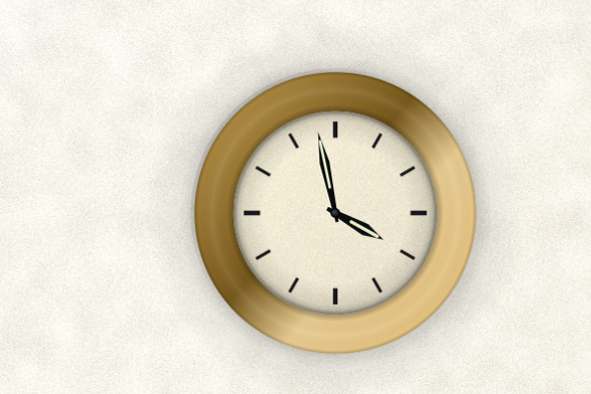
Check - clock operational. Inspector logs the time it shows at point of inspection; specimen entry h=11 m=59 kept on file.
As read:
h=3 m=58
